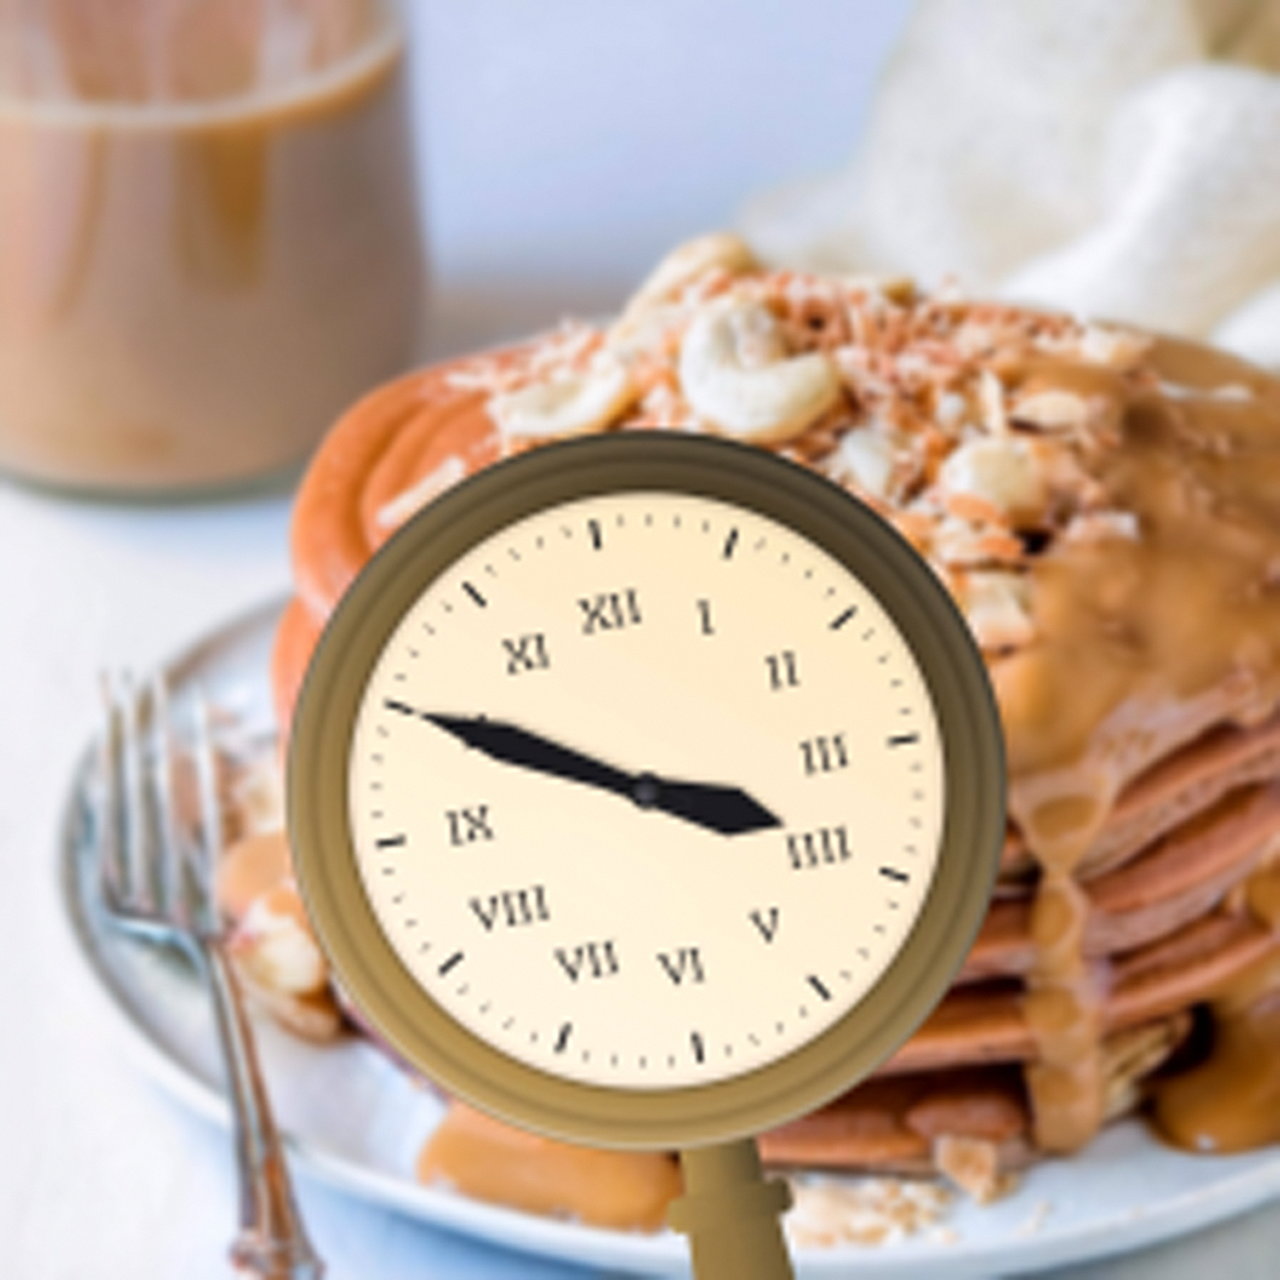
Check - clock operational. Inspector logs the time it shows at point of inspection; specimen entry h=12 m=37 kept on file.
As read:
h=3 m=50
